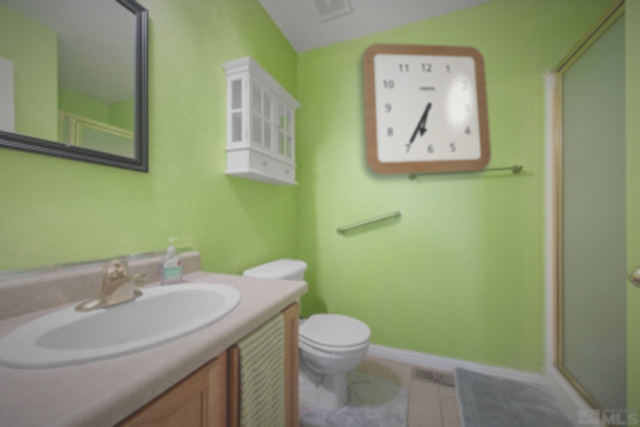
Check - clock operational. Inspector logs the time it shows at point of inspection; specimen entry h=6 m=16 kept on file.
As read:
h=6 m=35
